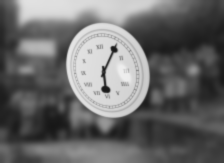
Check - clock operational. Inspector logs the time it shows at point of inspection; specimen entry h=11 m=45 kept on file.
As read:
h=6 m=6
